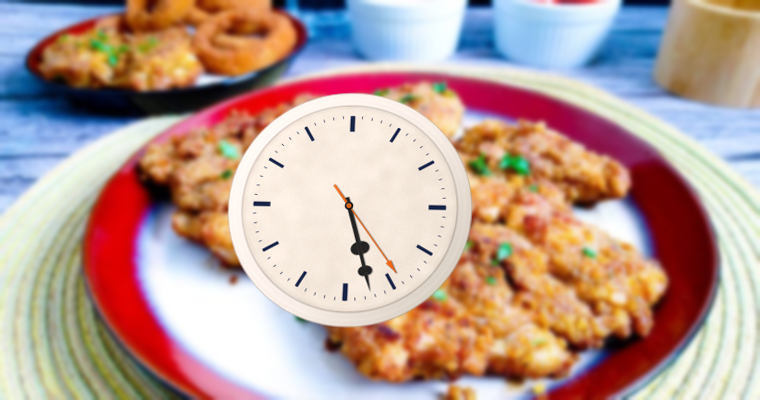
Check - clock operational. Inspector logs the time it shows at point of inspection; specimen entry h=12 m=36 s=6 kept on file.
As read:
h=5 m=27 s=24
